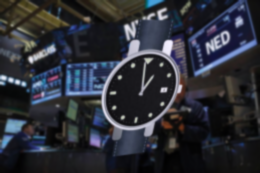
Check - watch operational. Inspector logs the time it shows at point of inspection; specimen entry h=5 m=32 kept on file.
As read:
h=12 m=59
